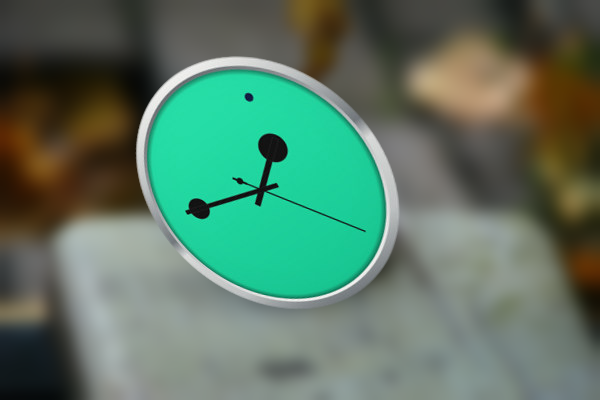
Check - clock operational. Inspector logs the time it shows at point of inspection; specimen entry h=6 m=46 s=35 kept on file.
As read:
h=12 m=41 s=18
